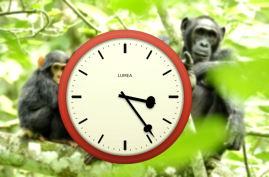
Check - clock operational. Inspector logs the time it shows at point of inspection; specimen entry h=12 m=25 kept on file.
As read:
h=3 m=24
